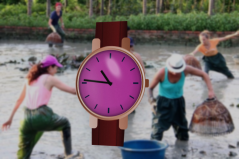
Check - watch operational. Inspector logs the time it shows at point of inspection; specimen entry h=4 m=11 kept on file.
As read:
h=10 m=46
